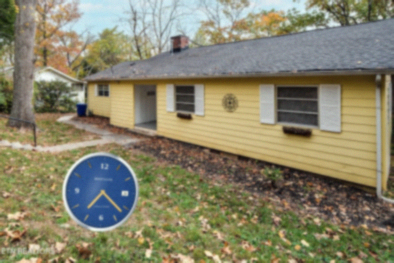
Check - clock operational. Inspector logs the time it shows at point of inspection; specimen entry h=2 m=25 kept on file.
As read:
h=7 m=22
